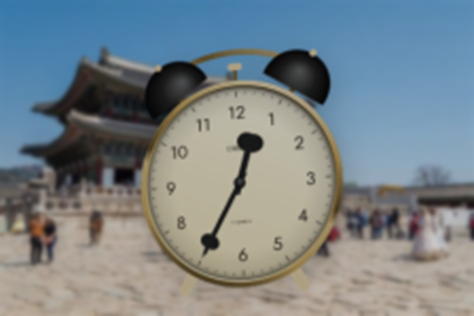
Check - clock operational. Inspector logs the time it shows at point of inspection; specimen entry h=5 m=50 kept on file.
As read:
h=12 m=35
